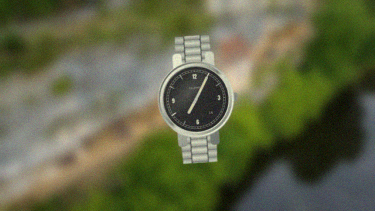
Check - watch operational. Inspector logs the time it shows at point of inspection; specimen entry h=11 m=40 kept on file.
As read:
h=7 m=5
